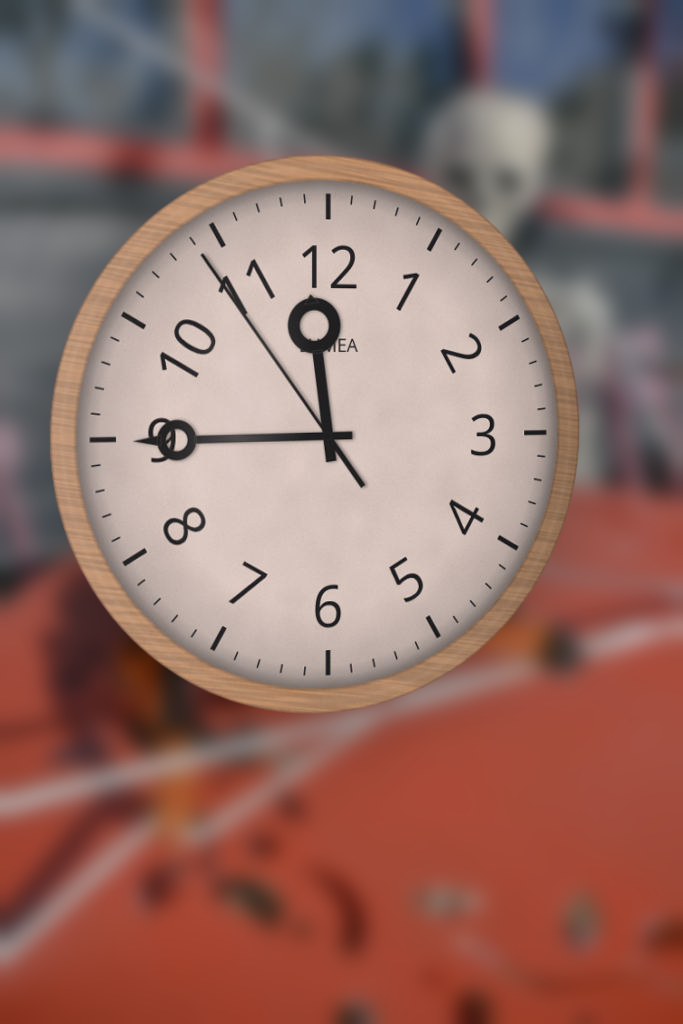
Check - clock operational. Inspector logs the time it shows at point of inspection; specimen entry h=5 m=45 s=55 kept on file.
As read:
h=11 m=44 s=54
